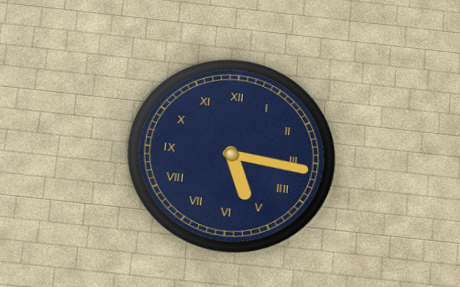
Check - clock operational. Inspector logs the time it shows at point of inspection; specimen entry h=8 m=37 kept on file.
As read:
h=5 m=16
